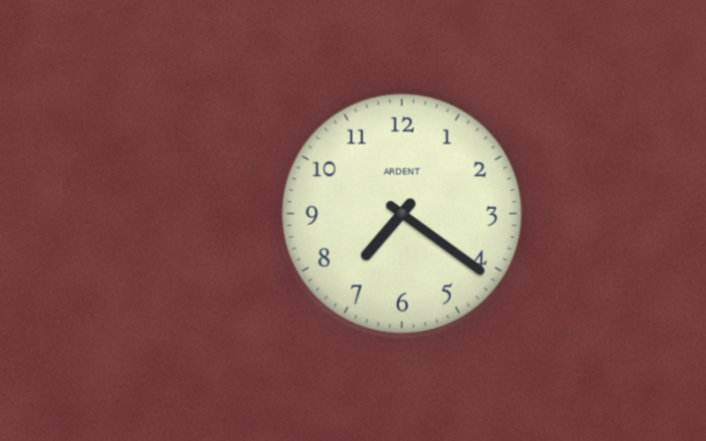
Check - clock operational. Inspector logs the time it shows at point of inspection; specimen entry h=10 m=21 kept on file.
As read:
h=7 m=21
